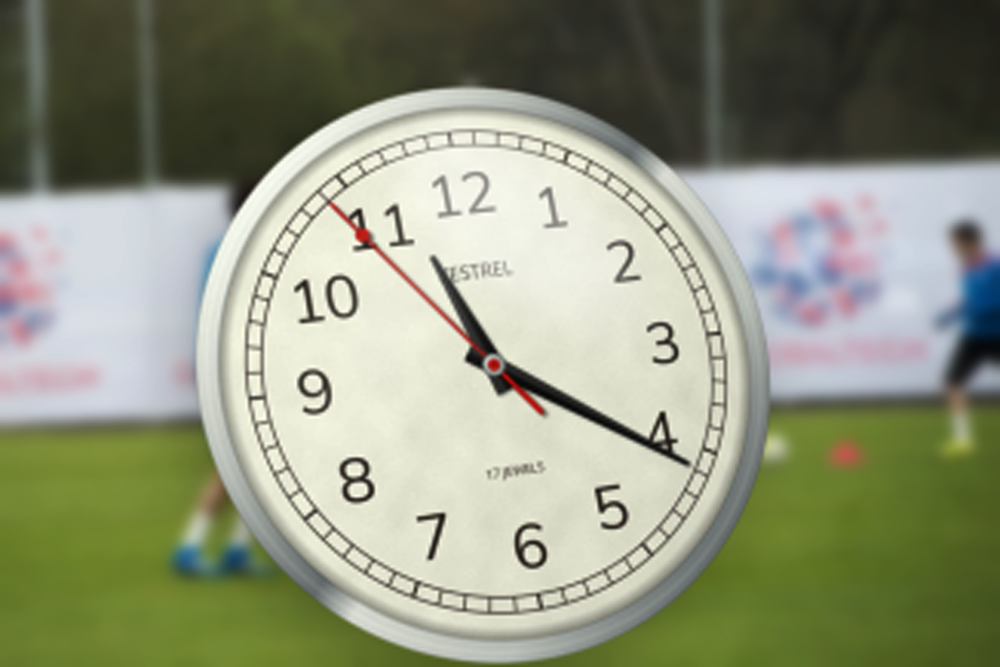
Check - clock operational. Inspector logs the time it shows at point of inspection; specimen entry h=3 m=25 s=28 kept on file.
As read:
h=11 m=20 s=54
